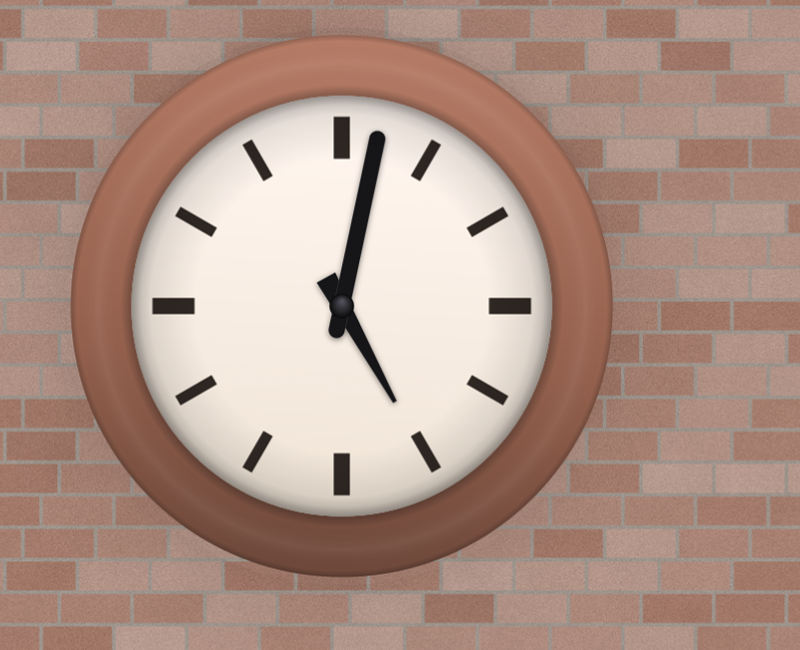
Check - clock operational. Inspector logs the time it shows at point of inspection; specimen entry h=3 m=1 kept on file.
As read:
h=5 m=2
